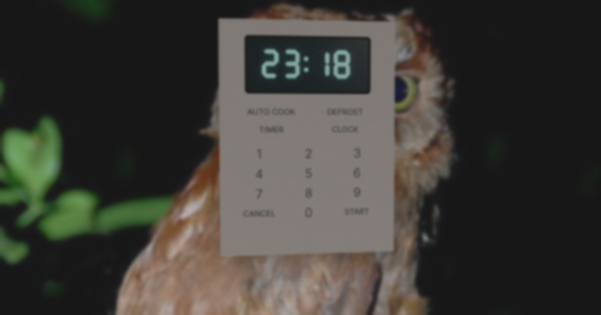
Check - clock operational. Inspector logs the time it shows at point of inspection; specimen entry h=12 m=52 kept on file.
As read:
h=23 m=18
